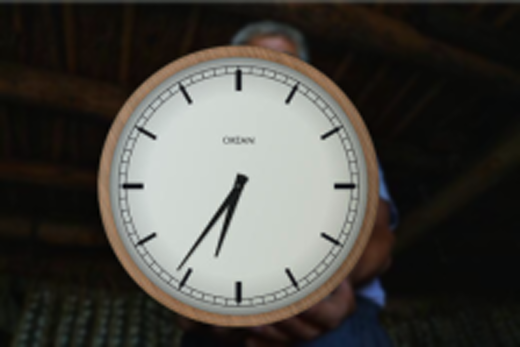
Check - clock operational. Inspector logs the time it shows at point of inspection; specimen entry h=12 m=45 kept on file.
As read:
h=6 m=36
